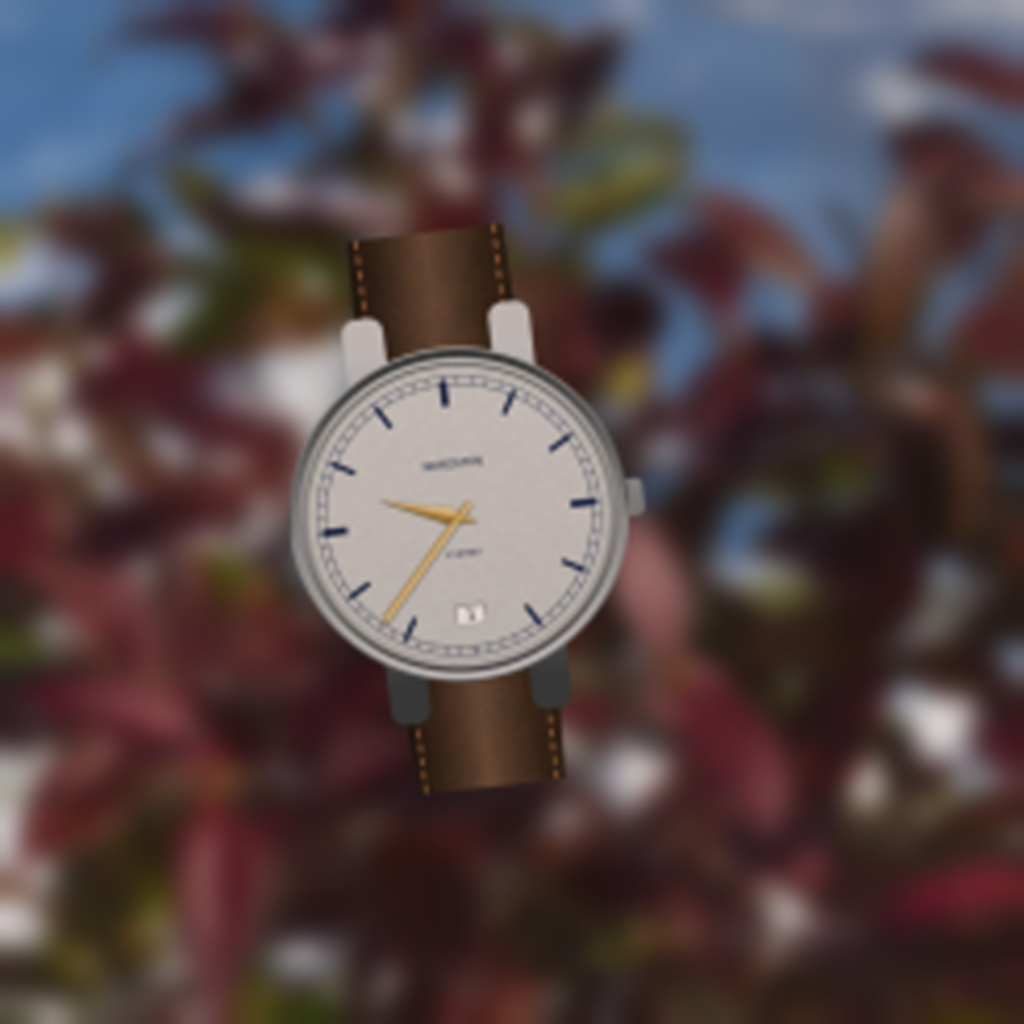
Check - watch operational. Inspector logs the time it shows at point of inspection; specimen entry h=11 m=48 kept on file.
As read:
h=9 m=37
